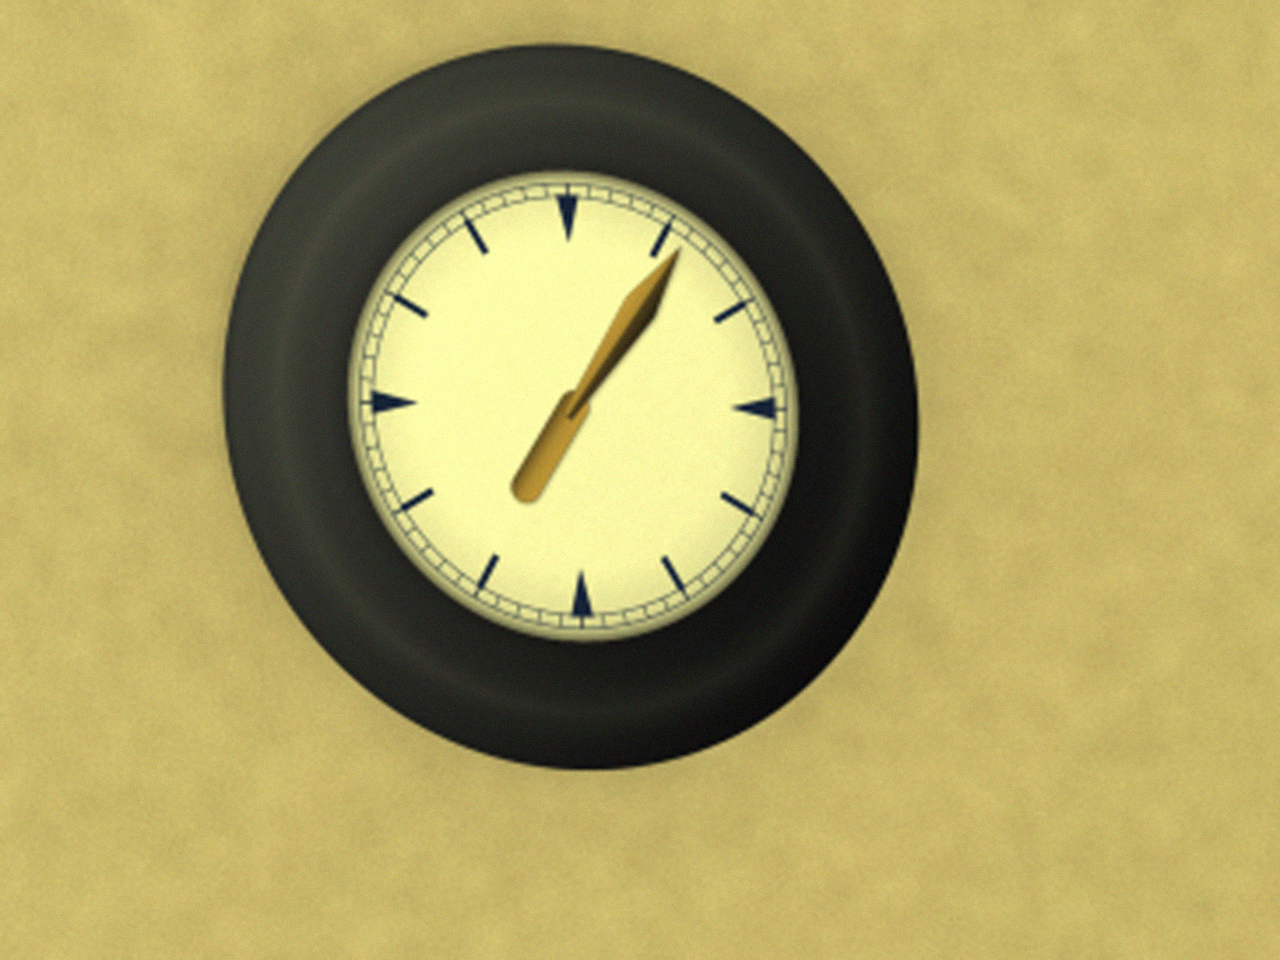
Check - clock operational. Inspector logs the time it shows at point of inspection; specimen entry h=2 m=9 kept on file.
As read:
h=7 m=6
